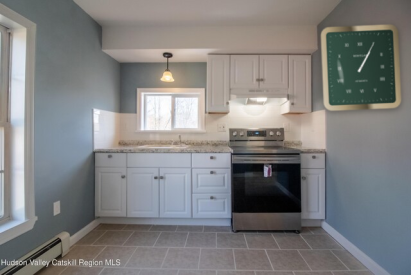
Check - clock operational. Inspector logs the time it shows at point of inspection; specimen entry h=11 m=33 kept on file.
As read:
h=1 m=5
